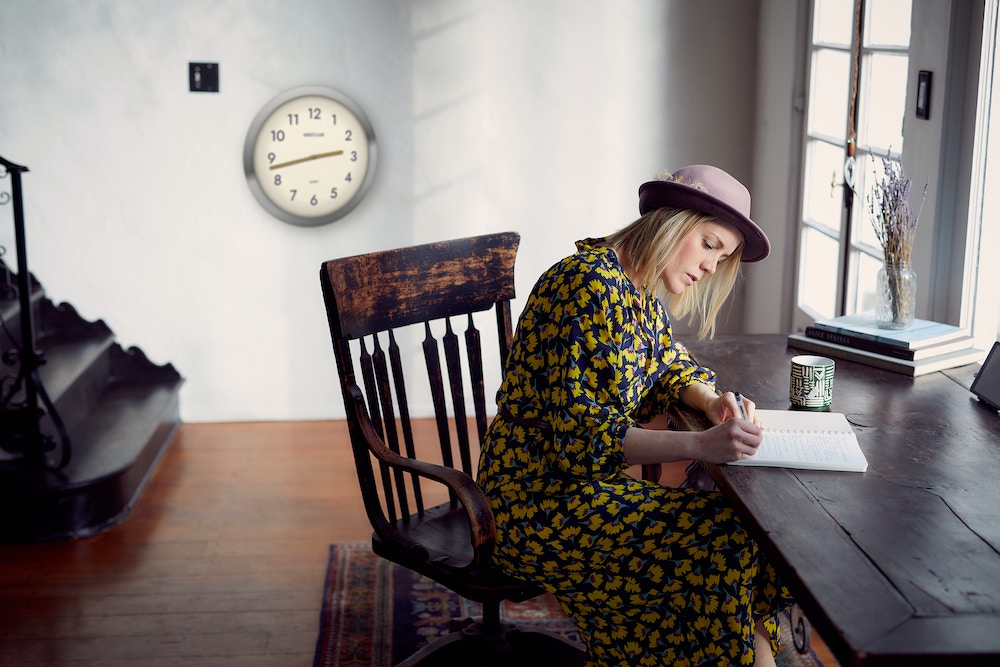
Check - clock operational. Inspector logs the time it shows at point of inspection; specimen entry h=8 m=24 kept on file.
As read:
h=2 m=43
